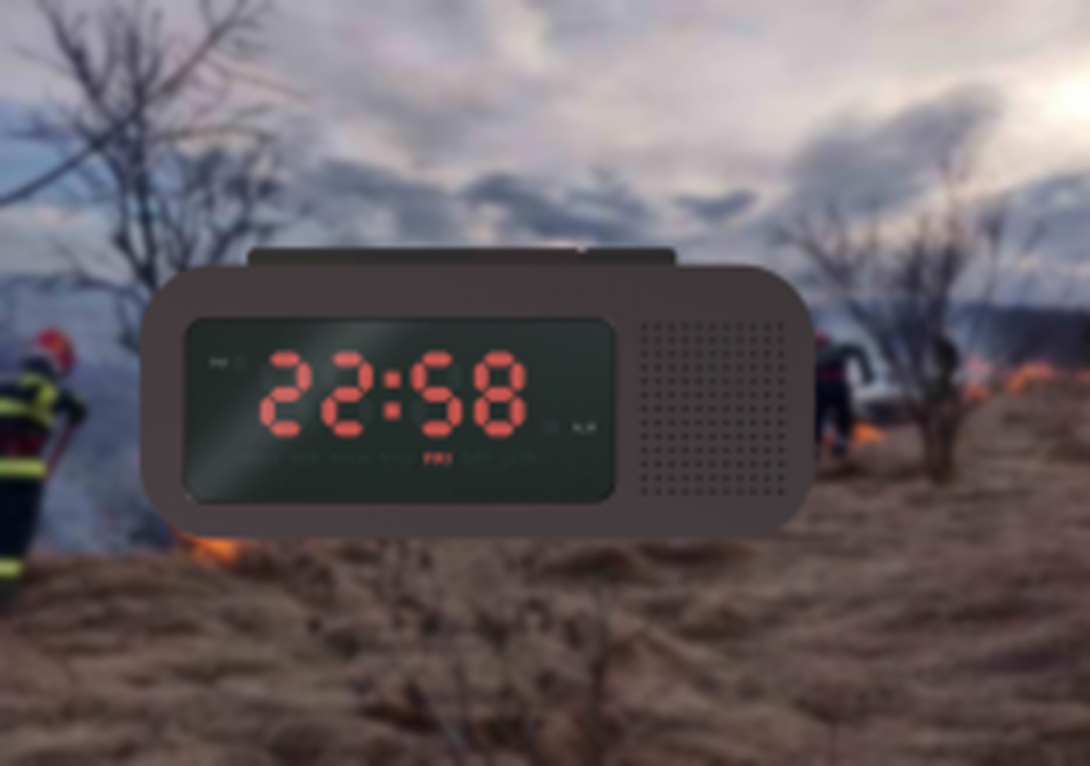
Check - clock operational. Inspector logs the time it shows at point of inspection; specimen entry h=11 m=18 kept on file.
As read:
h=22 m=58
